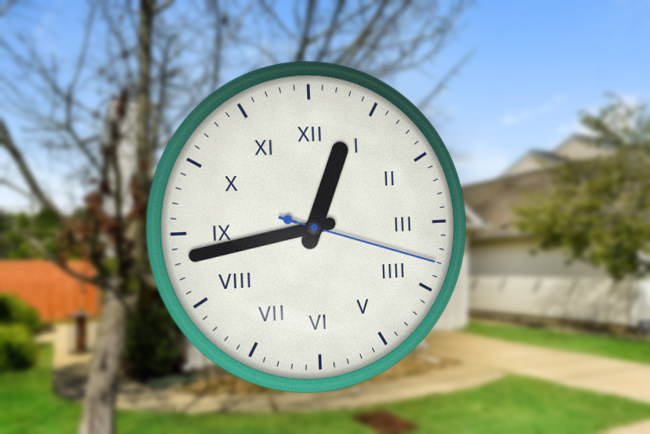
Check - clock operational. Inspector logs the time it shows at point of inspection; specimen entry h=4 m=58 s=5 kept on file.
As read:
h=12 m=43 s=18
